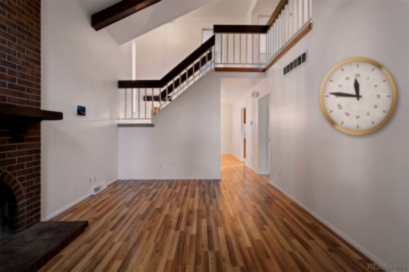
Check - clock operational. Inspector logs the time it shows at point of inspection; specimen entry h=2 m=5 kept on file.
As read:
h=11 m=46
